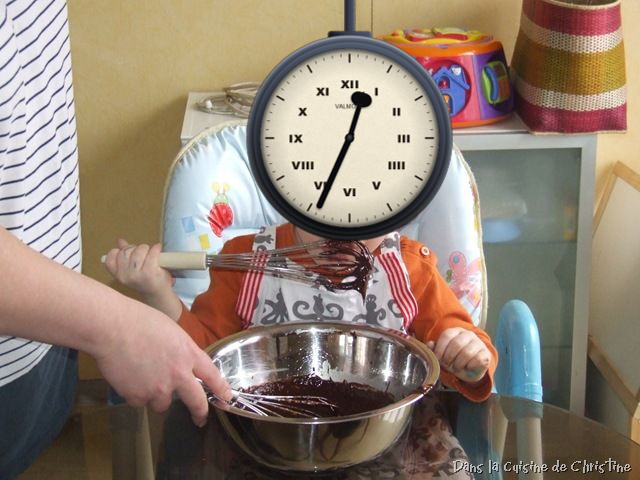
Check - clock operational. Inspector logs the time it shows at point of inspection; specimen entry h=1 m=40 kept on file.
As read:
h=12 m=34
